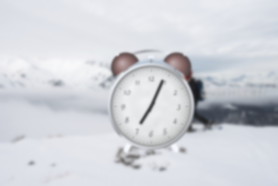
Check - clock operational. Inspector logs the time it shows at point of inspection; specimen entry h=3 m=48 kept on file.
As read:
h=7 m=4
